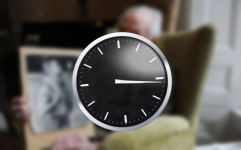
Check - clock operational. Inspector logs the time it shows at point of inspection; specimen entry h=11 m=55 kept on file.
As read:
h=3 m=16
